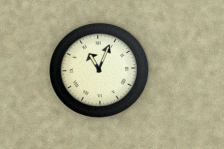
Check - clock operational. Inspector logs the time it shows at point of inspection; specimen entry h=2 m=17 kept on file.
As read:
h=11 m=4
